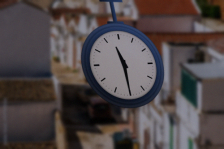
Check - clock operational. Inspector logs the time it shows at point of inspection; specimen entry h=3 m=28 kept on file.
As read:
h=11 m=30
